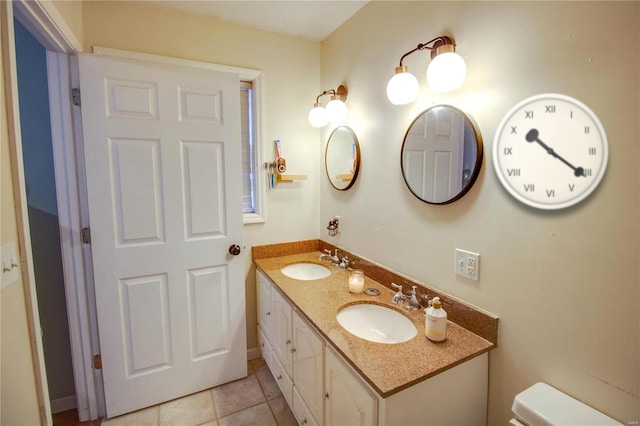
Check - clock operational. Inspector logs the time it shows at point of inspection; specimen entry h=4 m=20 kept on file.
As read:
h=10 m=21
